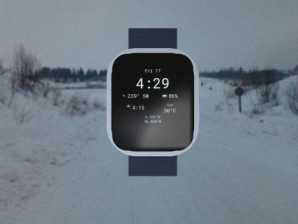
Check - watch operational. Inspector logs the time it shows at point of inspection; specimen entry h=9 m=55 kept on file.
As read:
h=4 m=29
